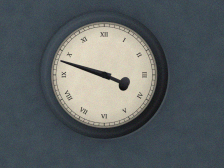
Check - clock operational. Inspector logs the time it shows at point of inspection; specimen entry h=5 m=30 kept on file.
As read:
h=3 m=48
